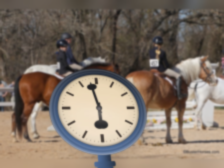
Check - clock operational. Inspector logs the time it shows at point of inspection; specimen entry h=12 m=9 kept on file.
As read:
h=5 m=58
